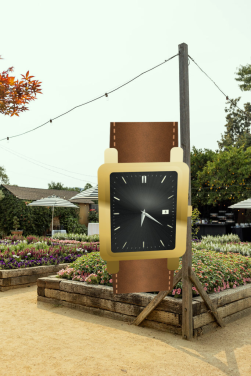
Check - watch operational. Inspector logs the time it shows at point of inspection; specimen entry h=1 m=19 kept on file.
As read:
h=6 m=21
